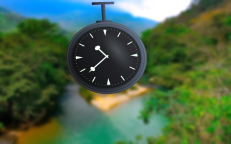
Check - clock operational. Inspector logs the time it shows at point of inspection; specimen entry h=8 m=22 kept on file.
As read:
h=10 m=38
